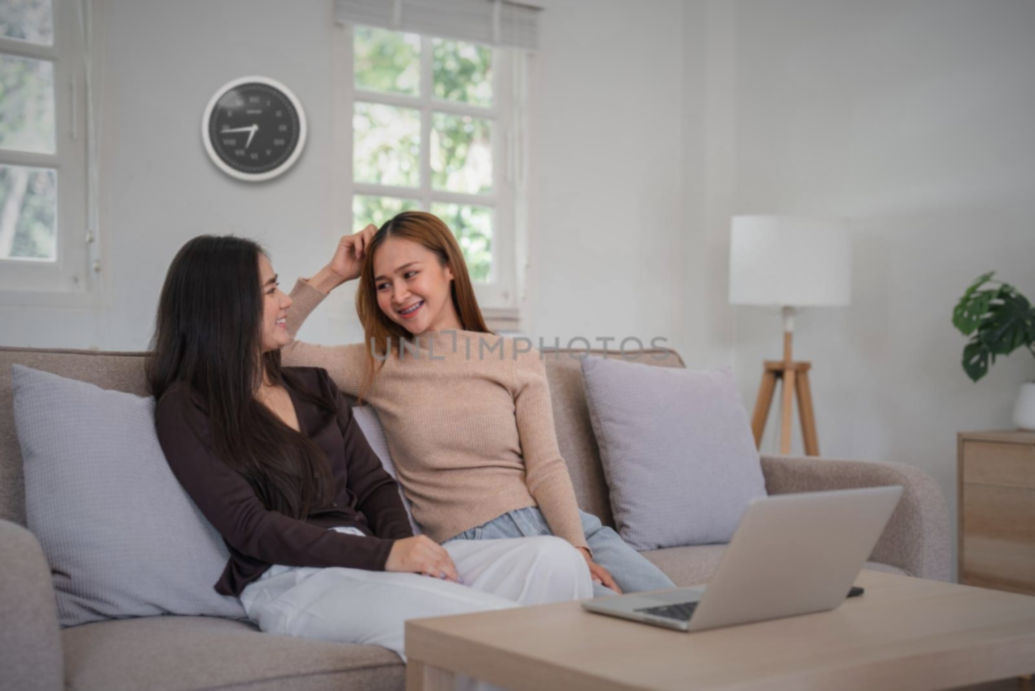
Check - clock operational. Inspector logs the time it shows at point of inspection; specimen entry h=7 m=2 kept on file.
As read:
h=6 m=44
